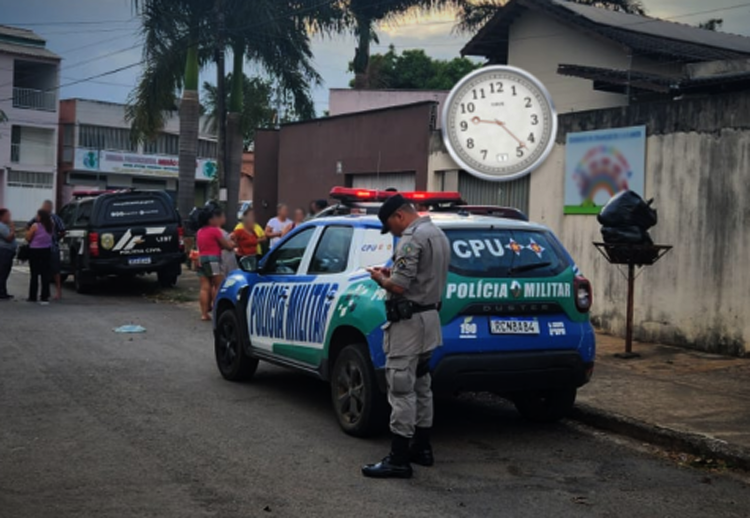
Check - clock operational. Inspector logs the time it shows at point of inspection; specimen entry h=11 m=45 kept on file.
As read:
h=9 m=23
